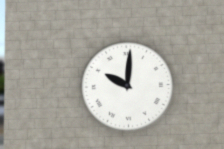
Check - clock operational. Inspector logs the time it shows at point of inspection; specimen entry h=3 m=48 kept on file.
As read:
h=10 m=1
